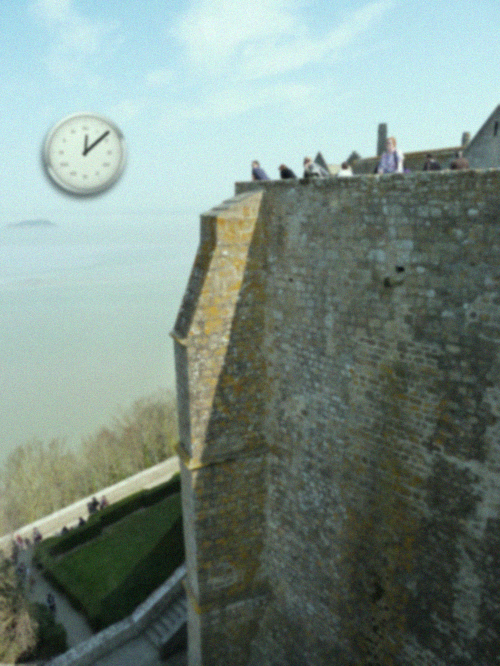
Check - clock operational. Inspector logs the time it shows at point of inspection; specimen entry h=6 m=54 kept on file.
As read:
h=12 m=8
